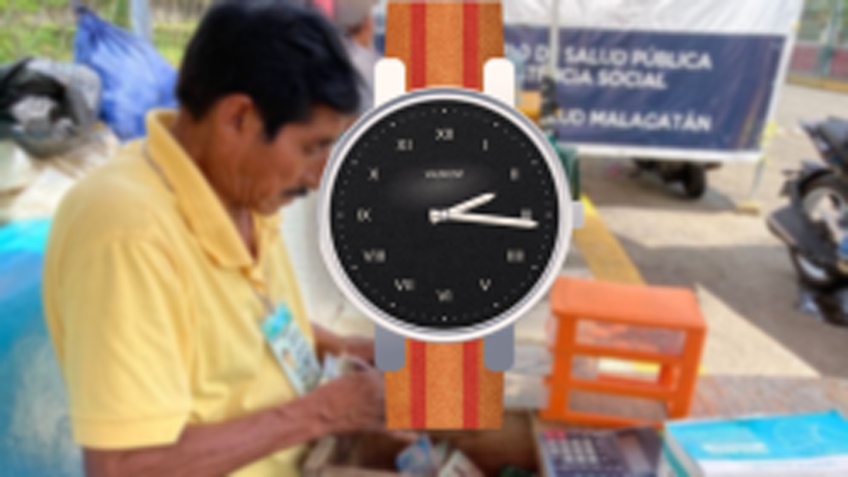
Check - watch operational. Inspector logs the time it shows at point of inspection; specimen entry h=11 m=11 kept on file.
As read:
h=2 m=16
